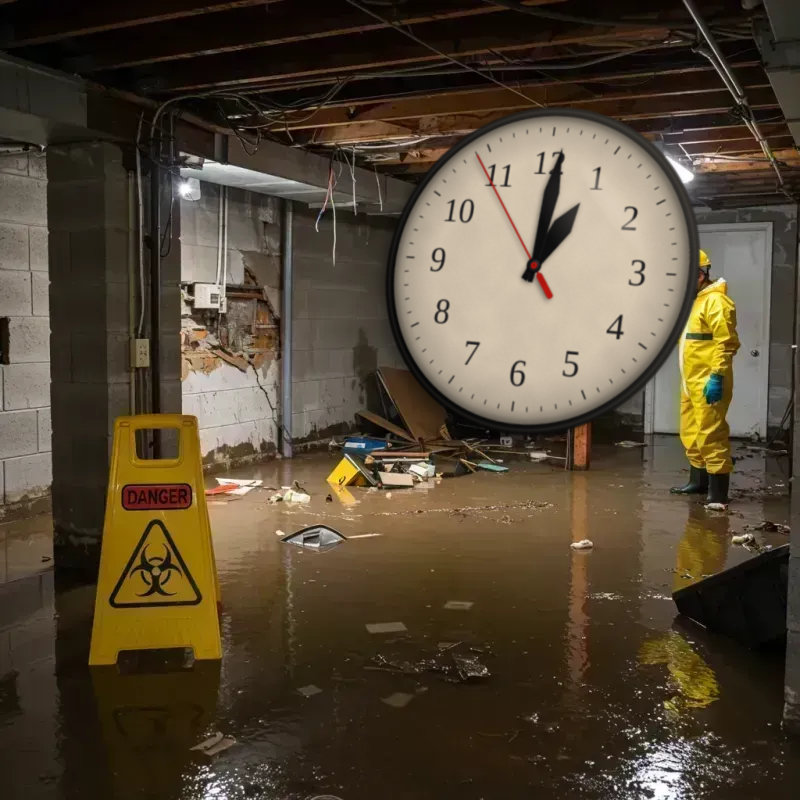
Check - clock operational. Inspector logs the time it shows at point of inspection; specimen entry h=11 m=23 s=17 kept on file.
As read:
h=1 m=0 s=54
